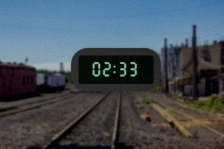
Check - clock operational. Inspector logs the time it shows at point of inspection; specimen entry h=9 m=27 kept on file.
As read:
h=2 m=33
